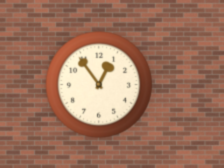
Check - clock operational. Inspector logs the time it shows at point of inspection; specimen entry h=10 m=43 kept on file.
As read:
h=12 m=54
